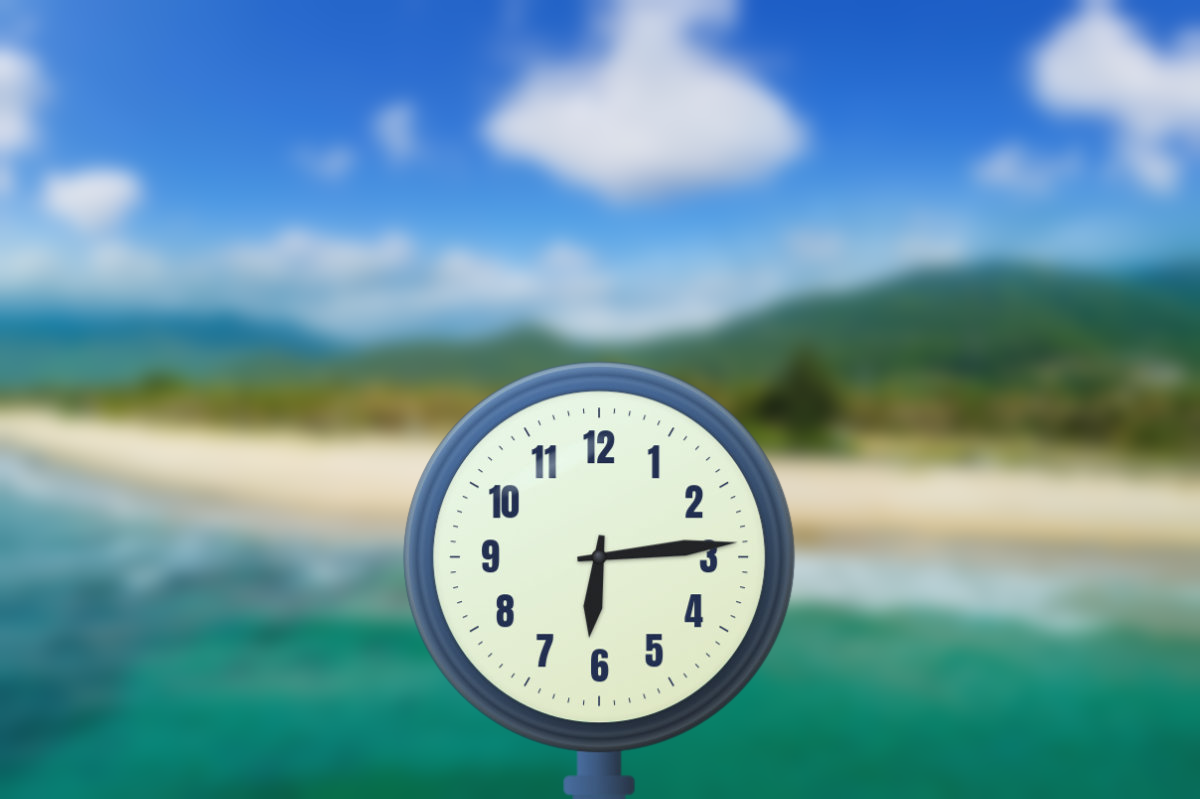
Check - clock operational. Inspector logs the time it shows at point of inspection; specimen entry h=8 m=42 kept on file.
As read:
h=6 m=14
